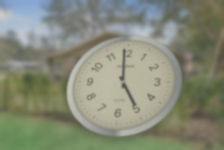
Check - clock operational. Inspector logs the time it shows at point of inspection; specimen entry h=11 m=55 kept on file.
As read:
h=4 m=59
